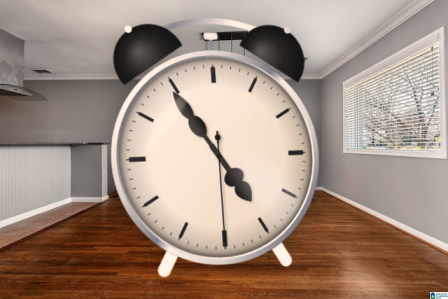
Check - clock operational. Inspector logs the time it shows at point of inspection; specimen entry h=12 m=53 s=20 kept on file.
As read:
h=4 m=54 s=30
